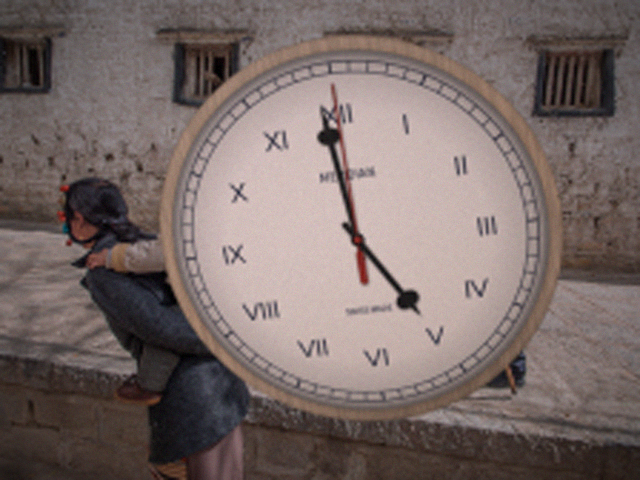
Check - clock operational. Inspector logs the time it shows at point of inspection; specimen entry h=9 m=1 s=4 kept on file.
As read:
h=4 m=59 s=0
